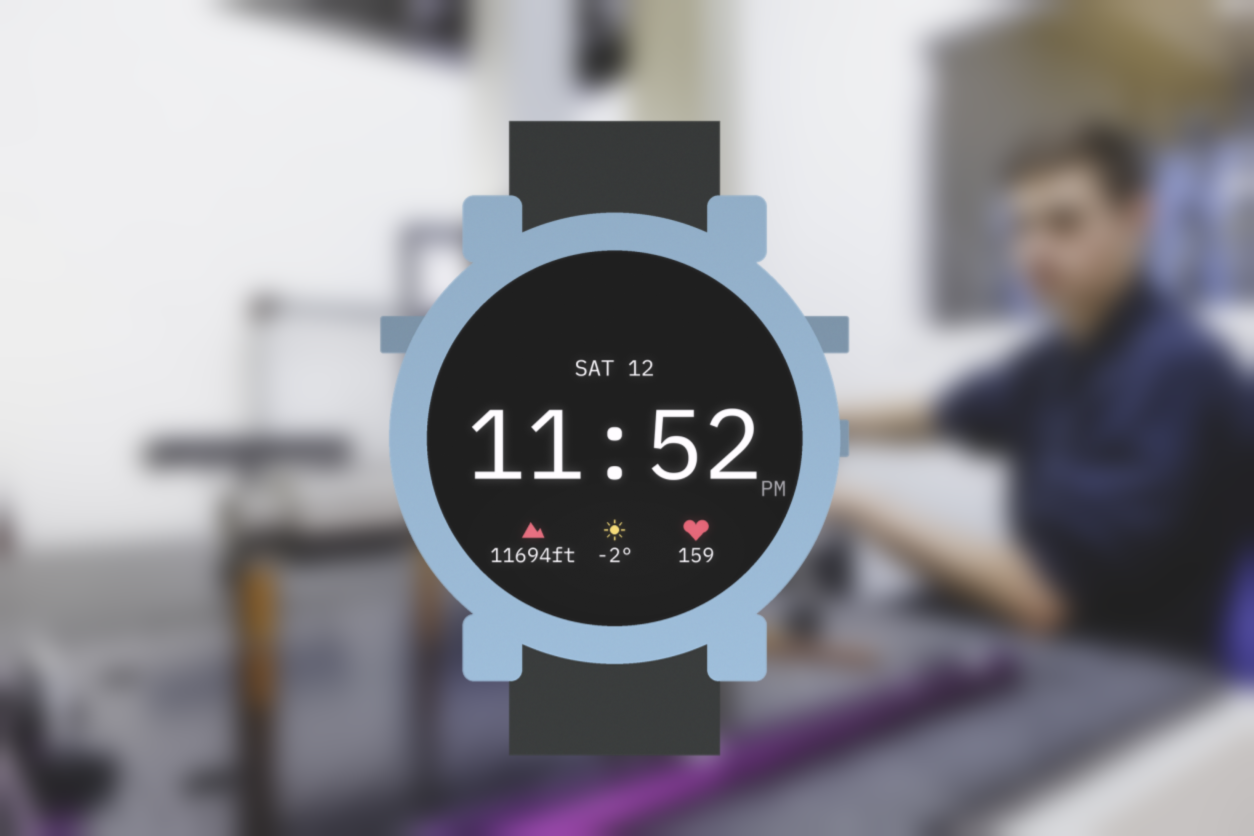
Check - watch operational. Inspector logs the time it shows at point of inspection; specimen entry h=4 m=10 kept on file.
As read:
h=11 m=52
